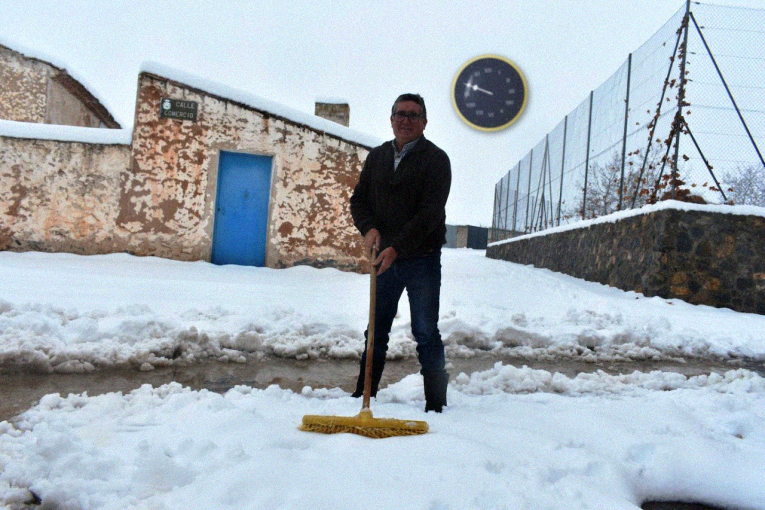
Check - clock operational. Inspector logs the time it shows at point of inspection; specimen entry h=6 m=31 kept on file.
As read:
h=9 m=49
